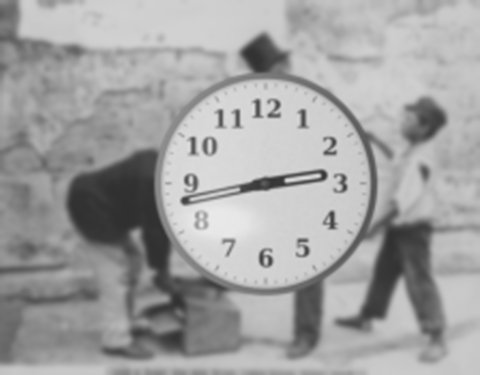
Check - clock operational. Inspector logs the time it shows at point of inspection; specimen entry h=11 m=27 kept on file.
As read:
h=2 m=43
